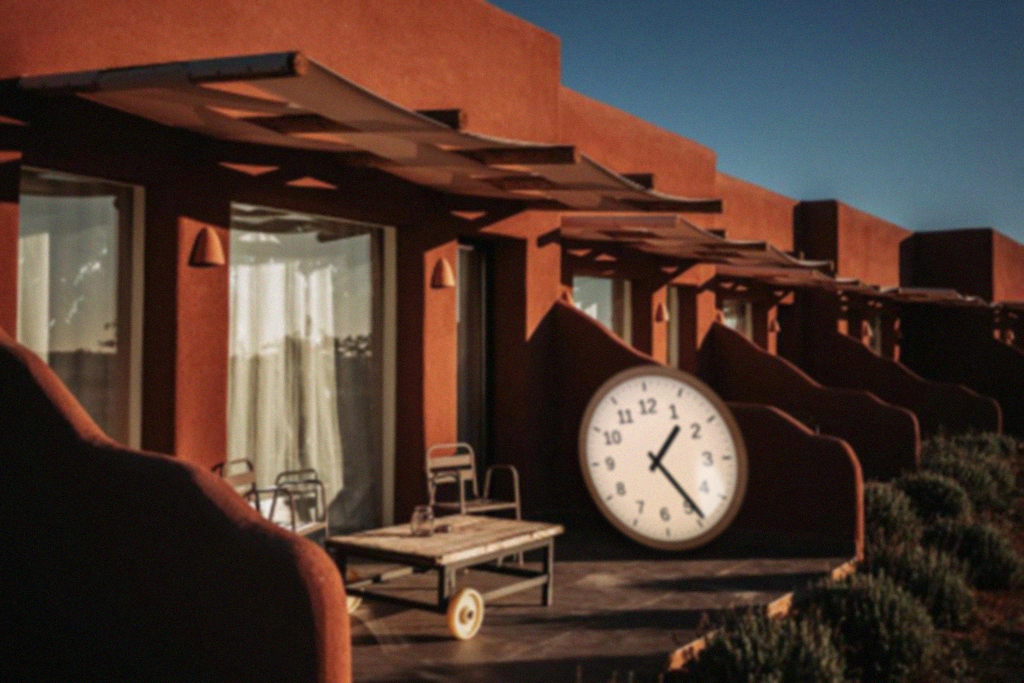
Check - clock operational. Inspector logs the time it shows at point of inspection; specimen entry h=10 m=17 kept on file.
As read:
h=1 m=24
